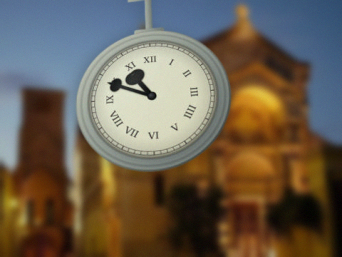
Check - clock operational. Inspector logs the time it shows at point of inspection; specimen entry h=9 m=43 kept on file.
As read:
h=10 m=49
